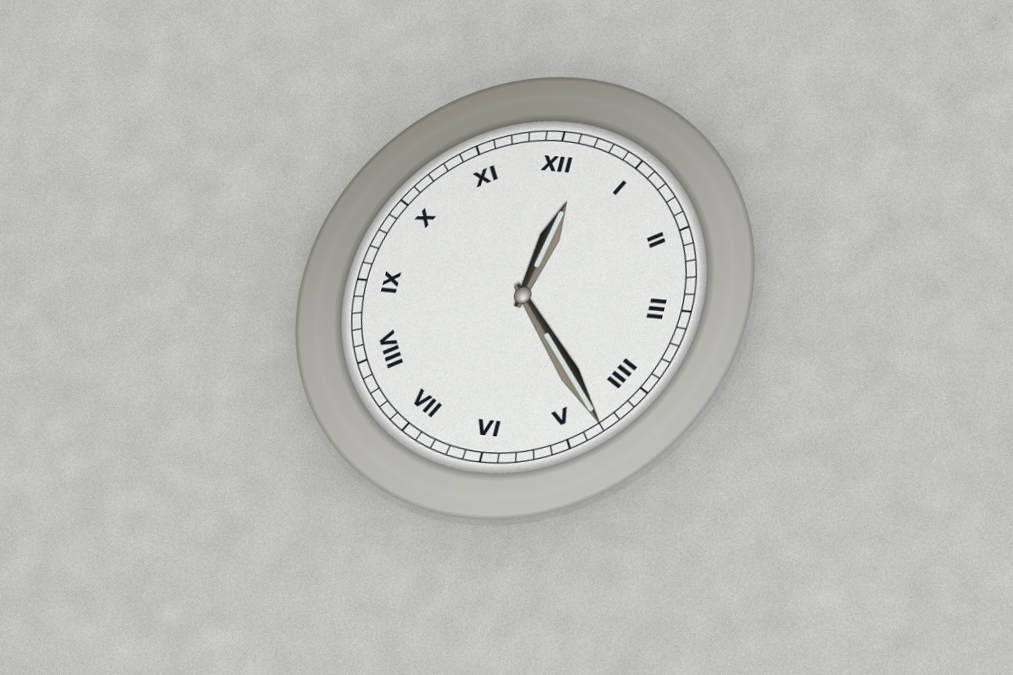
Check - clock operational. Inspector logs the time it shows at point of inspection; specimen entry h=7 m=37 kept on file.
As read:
h=12 m=23
